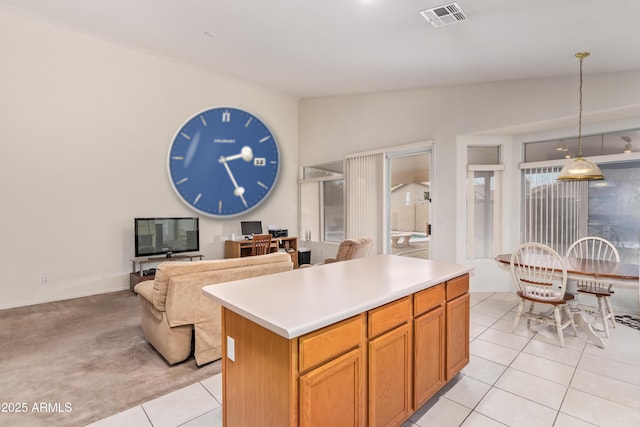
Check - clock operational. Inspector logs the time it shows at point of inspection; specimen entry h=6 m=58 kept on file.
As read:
h=2 m=25
